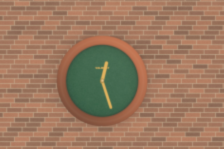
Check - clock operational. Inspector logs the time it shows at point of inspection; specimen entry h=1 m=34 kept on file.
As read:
h=12 m=27
